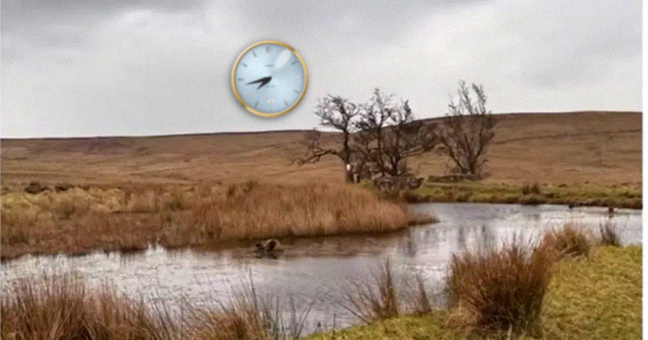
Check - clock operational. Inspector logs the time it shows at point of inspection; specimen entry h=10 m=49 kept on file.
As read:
h=7 m=43
